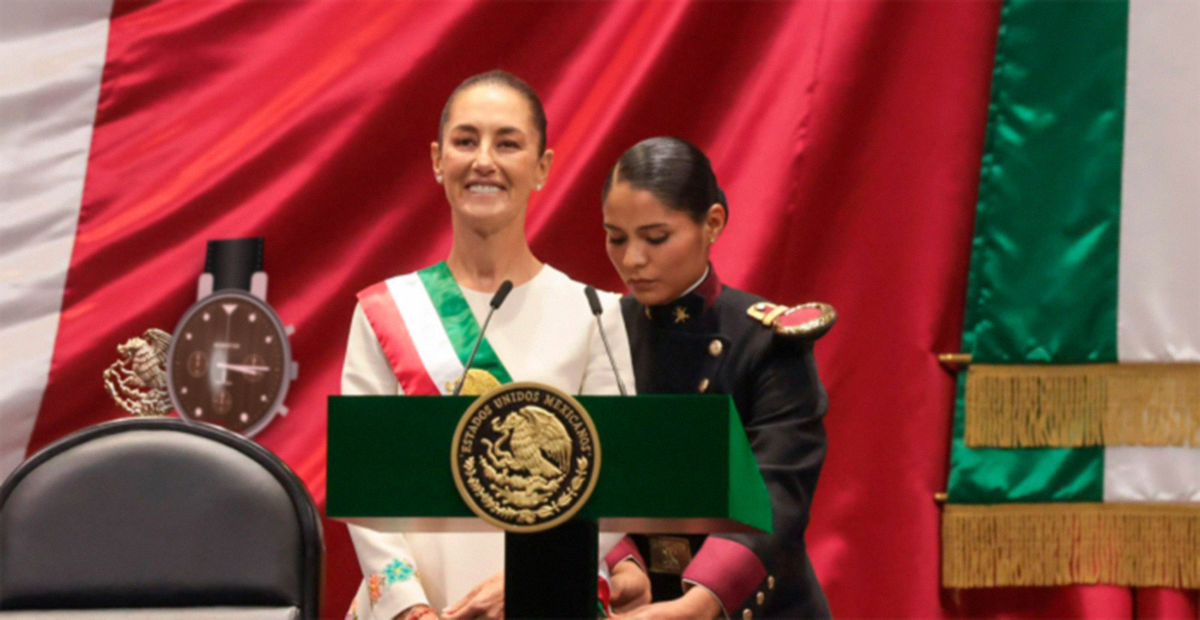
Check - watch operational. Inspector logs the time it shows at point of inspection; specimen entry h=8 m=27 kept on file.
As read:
h=3 m=15
